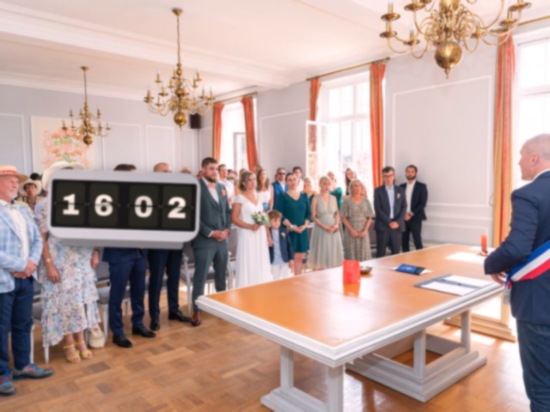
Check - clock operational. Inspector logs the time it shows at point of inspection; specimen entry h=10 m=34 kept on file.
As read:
h=16 m=2
